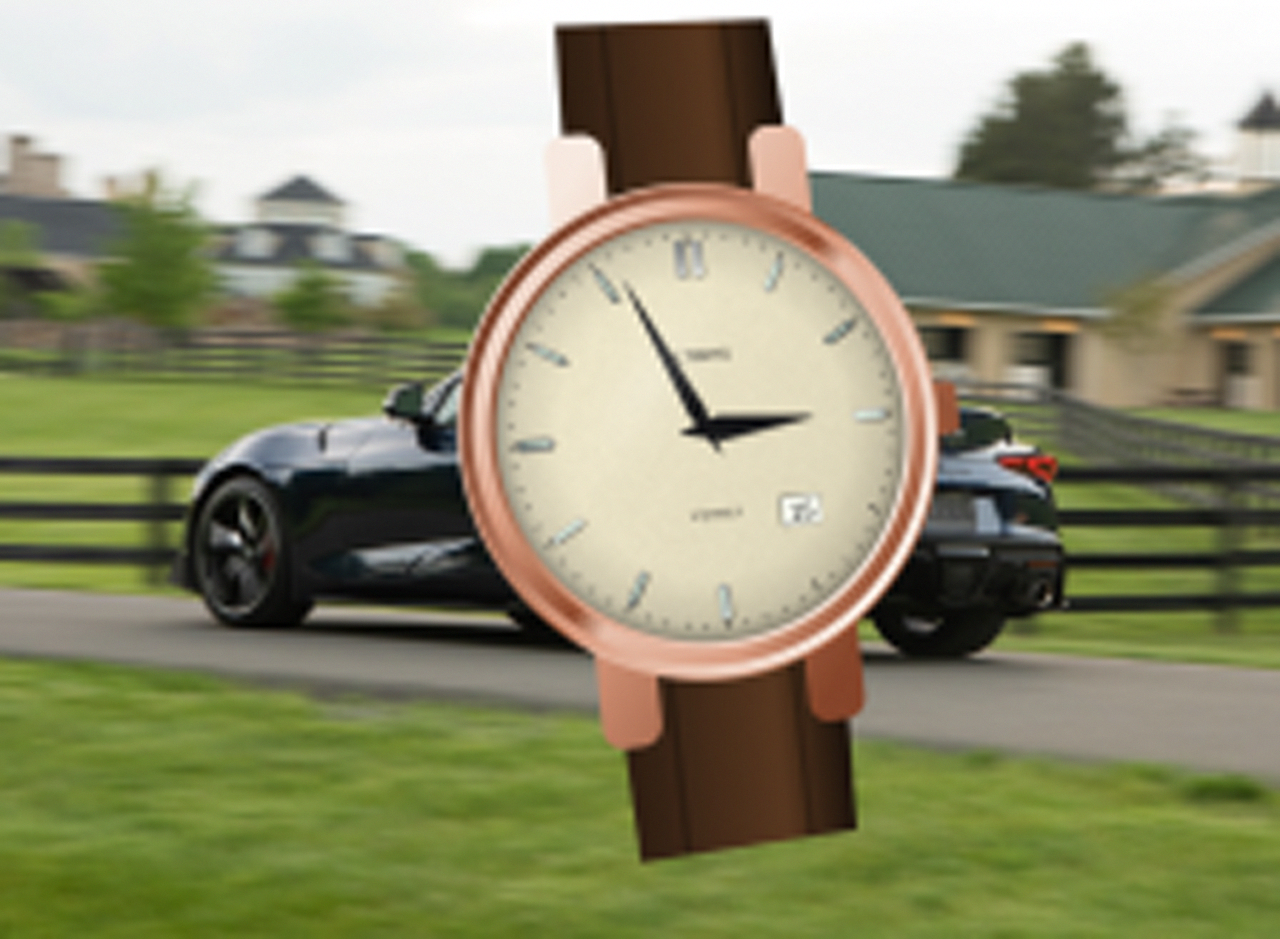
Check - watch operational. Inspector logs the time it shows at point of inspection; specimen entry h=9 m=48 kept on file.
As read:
h=2 m=56
